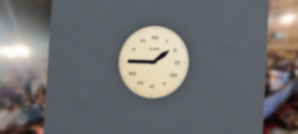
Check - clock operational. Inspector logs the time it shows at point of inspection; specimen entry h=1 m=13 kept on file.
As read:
h=1 m=45
